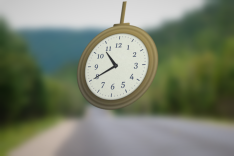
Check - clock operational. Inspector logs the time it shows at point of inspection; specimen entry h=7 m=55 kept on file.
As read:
h=10 m=40
